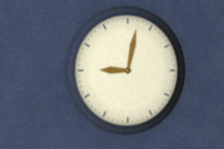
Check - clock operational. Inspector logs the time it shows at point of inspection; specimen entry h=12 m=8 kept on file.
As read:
h=9 m=2
